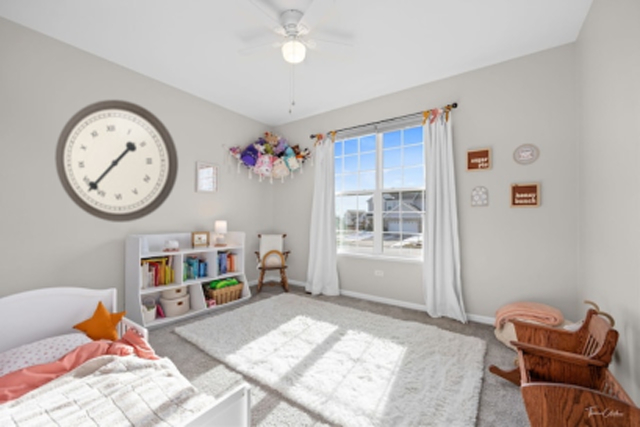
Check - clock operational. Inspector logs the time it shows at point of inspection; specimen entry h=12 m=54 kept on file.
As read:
h=1 m=38
